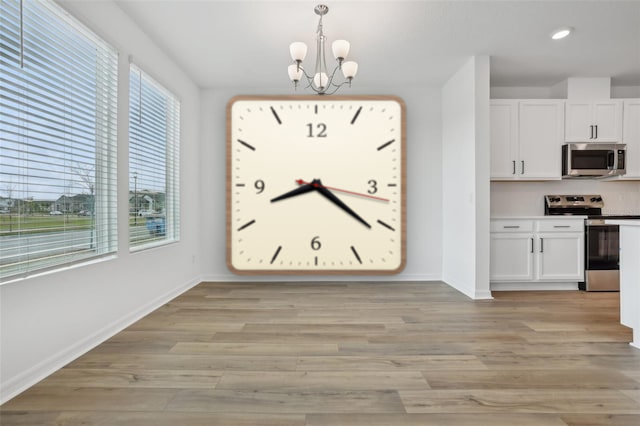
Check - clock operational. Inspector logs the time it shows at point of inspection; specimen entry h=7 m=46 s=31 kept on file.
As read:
h=8 m=21 s=17
